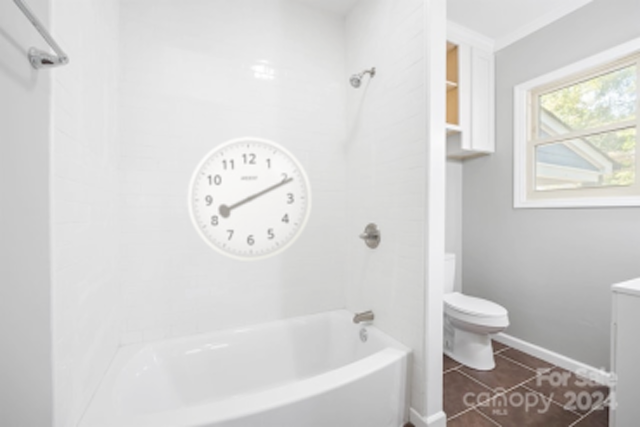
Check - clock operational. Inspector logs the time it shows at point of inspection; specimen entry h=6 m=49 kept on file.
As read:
h=8 m=11
